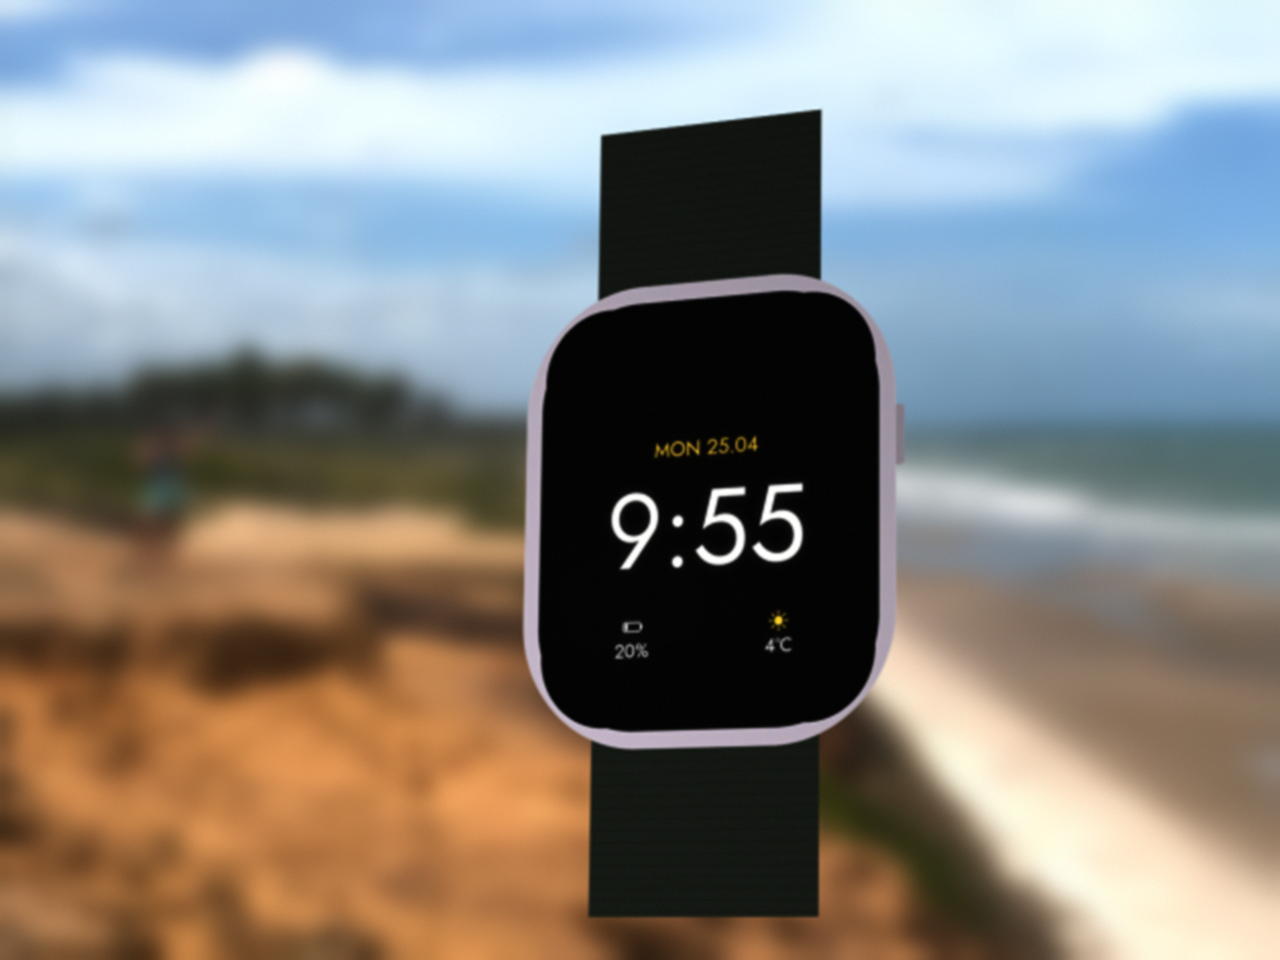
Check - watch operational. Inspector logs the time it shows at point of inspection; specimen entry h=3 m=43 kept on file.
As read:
h=9 m=55
